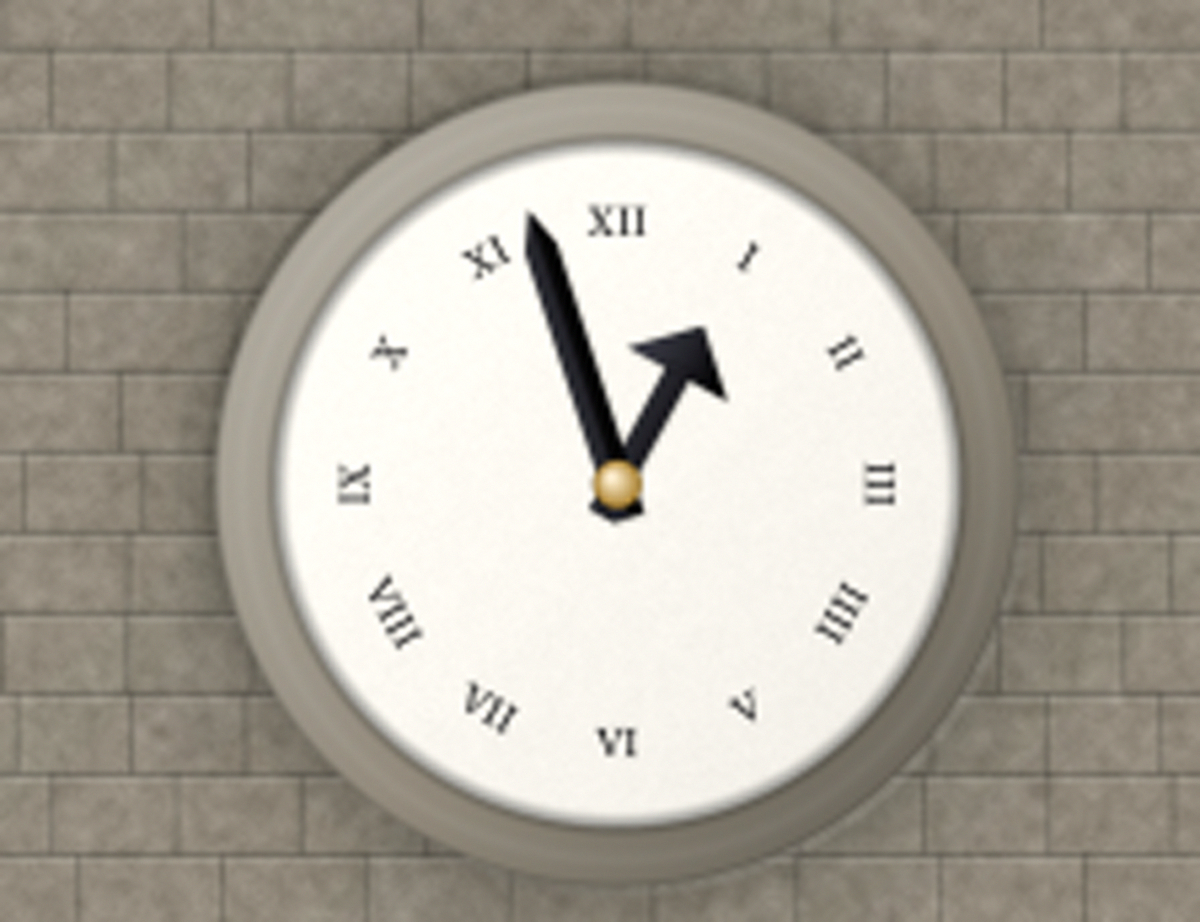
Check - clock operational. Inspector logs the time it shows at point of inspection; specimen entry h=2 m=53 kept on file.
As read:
h=12 m=57
